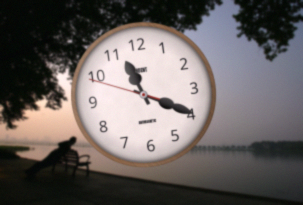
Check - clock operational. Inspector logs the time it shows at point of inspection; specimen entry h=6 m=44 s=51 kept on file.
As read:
h=11 m=19 s=49
